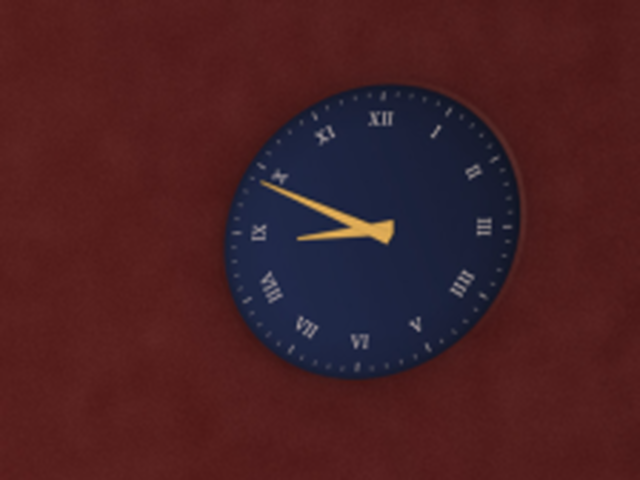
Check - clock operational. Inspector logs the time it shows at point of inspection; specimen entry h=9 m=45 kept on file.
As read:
h=8 m=49
